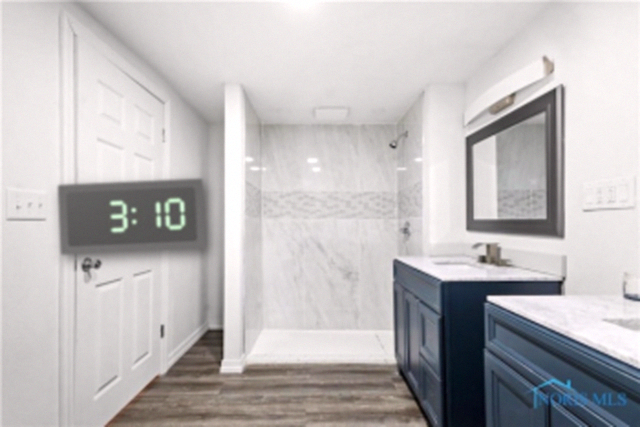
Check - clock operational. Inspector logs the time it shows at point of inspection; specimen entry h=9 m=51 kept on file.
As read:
h=3 m=10
